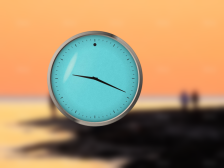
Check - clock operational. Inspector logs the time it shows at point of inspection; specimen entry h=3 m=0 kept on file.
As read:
h=9 m=19
